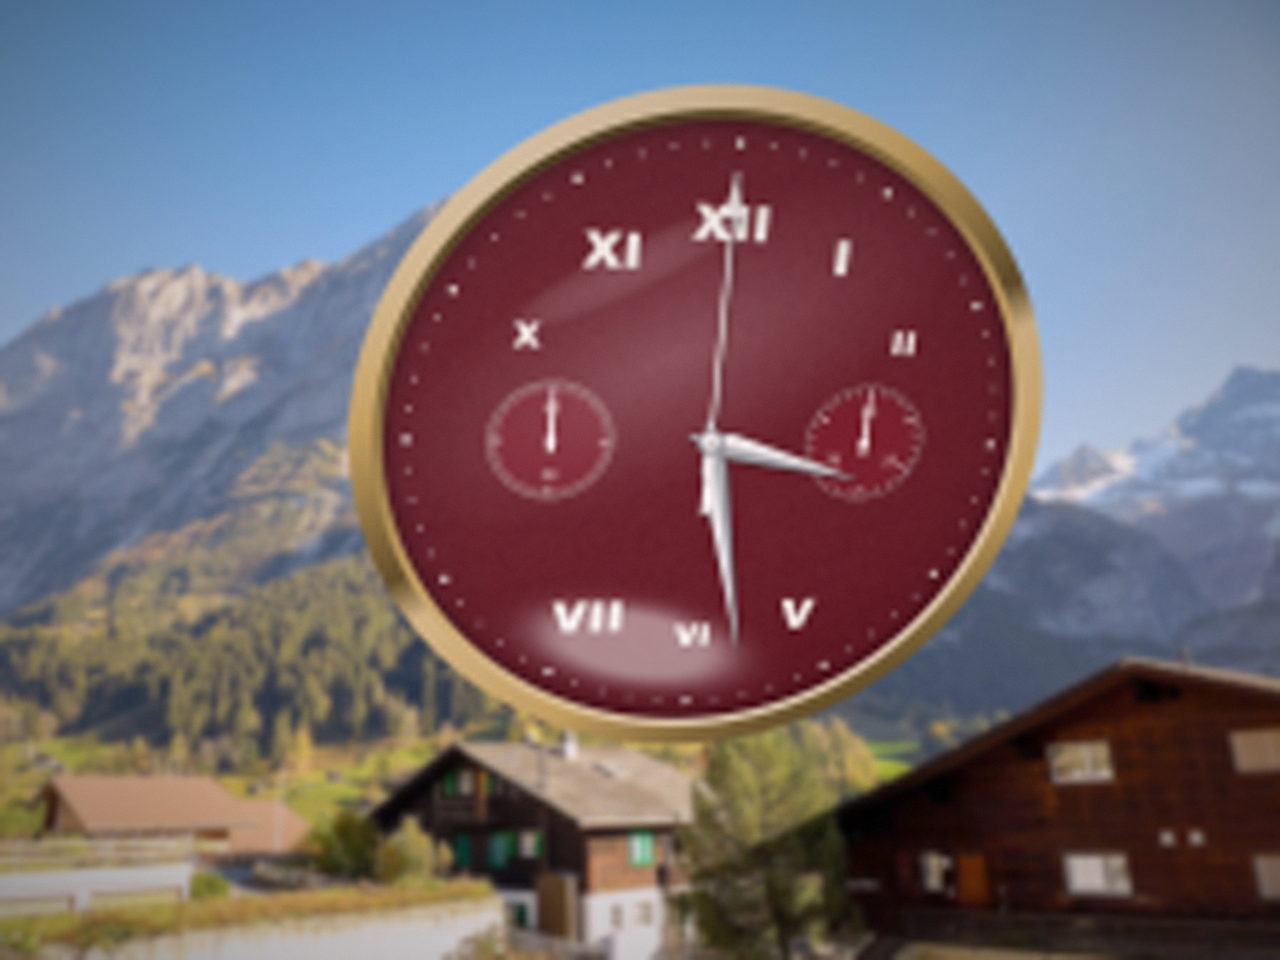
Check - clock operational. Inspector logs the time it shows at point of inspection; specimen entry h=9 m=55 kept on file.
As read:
h=3 m=28
